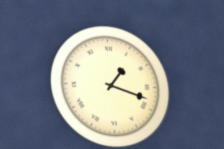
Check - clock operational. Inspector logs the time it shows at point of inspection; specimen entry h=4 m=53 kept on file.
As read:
h=1 m=18
